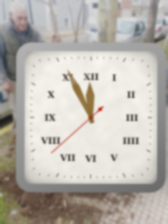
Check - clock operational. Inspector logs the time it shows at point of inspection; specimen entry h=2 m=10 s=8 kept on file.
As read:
h=11 m=55 s=38
